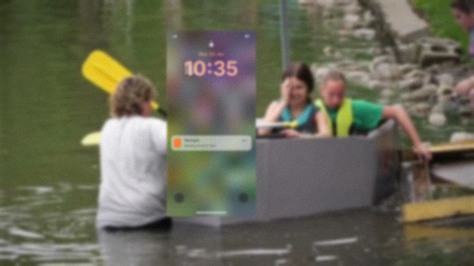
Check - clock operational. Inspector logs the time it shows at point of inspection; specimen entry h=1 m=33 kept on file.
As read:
h=10 m=35
